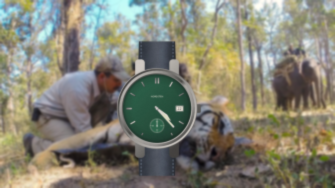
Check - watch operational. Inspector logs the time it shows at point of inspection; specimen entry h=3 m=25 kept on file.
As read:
h=4 m=23
